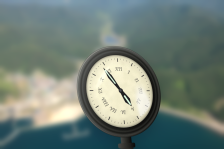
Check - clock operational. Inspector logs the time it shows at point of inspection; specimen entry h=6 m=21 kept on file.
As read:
h=4 m=54
